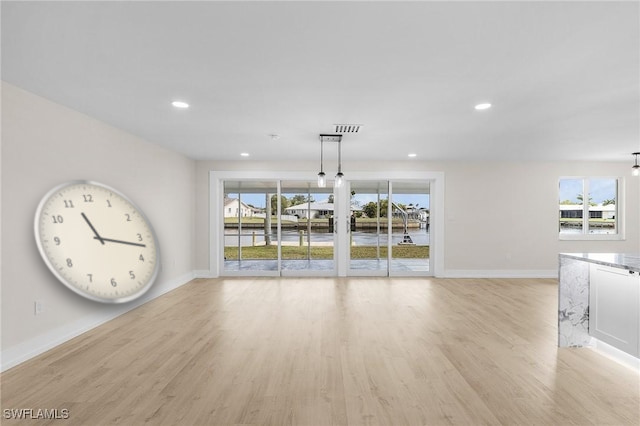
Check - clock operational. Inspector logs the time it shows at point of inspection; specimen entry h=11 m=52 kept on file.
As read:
h=11 m=17
